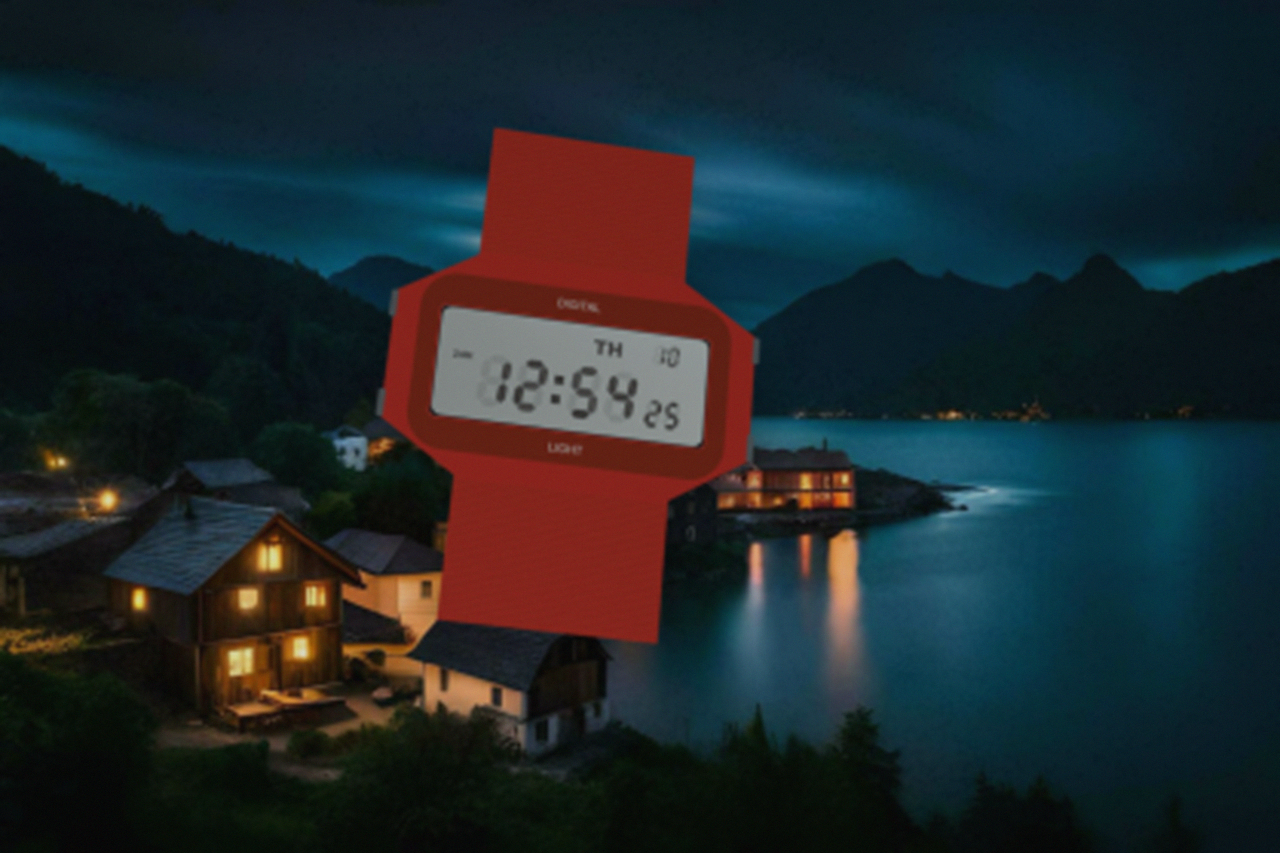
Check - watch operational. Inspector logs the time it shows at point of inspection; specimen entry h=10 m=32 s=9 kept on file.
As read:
h=12 m=54 s=25
